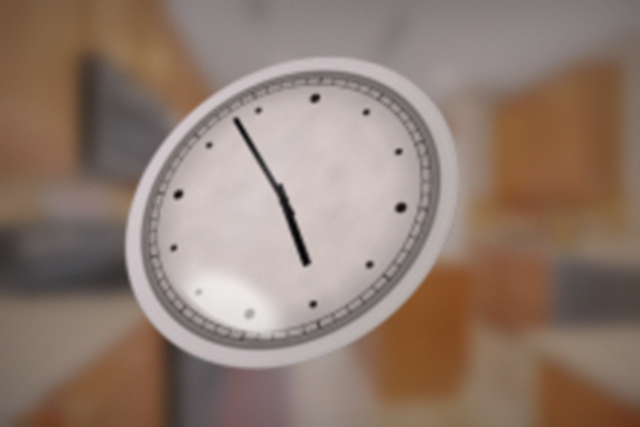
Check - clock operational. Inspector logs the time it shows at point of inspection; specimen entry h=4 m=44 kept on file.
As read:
h=4 m=53
